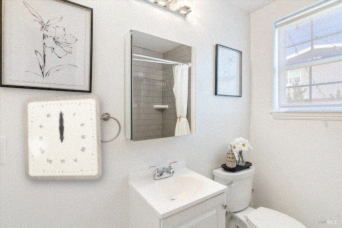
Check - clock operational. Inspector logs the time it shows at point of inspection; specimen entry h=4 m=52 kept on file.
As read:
h=12 m=0
